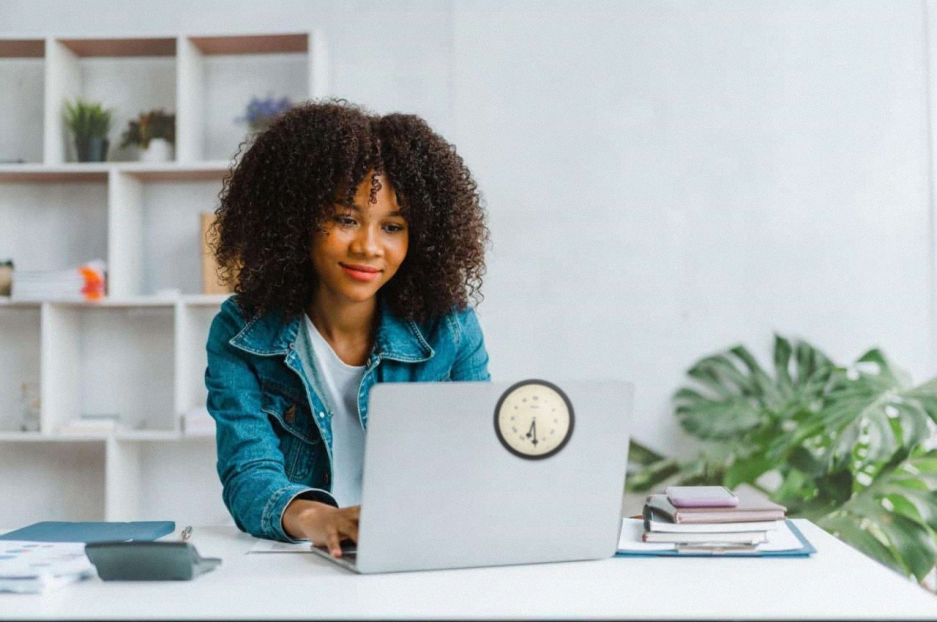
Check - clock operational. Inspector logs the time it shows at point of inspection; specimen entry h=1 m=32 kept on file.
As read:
h=6 m=29
